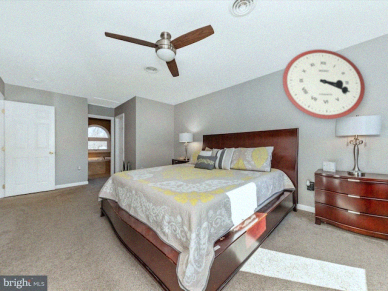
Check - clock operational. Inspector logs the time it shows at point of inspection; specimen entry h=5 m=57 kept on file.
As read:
h=3 m=19
